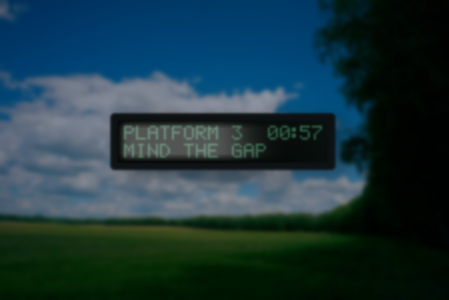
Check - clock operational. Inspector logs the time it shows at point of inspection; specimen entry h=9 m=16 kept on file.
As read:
h=0 m=57
